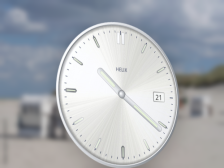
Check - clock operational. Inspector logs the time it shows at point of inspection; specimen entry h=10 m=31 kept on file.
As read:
h=10 m=21
